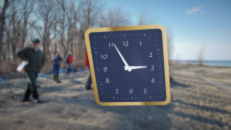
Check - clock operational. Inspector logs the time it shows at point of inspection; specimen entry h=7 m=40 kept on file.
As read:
h=2 m=56
